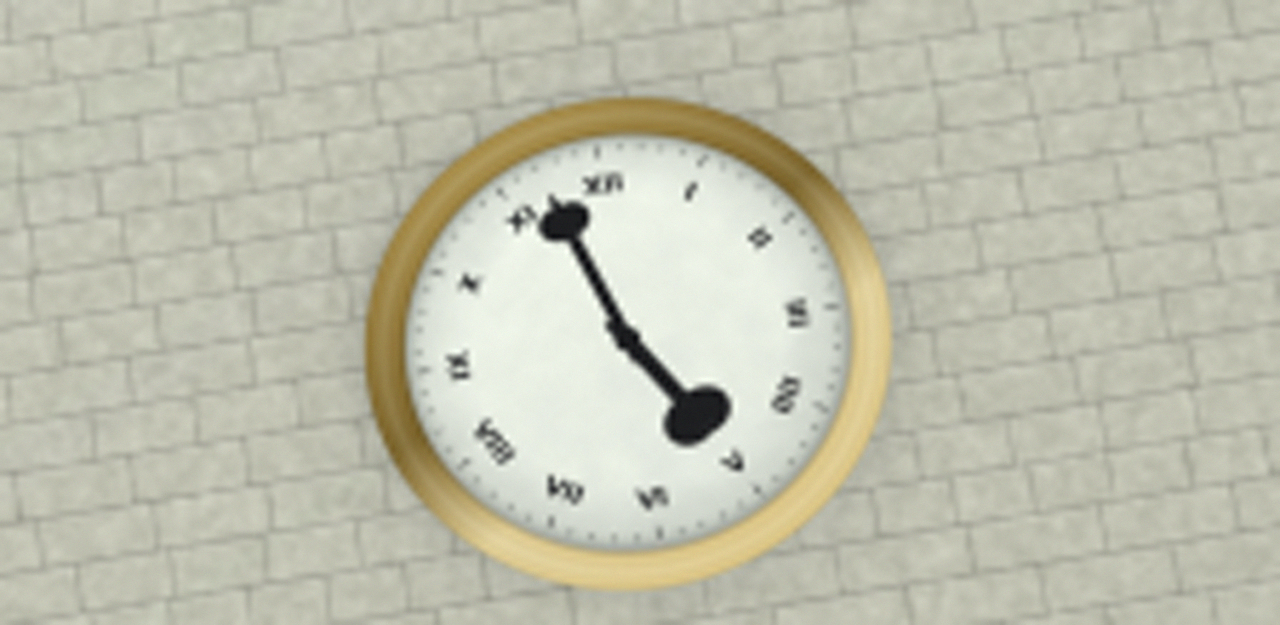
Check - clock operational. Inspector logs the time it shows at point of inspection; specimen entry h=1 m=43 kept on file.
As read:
h=4 m=57
